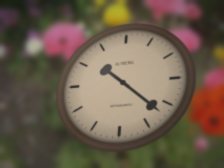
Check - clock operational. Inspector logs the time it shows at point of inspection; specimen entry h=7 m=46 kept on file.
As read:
h=10 m=22
